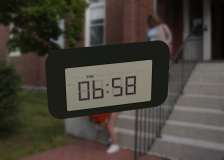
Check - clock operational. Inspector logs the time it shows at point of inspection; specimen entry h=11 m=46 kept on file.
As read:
h=6 m=58
